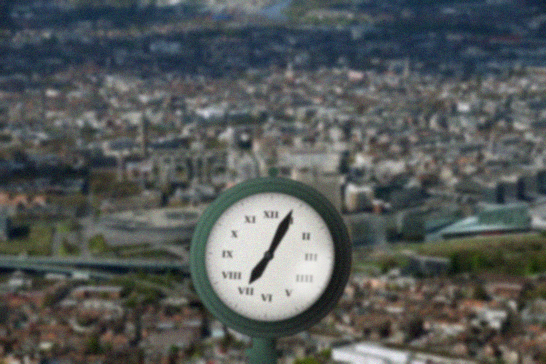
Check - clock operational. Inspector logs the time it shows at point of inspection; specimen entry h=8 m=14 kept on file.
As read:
h=7 m=4
